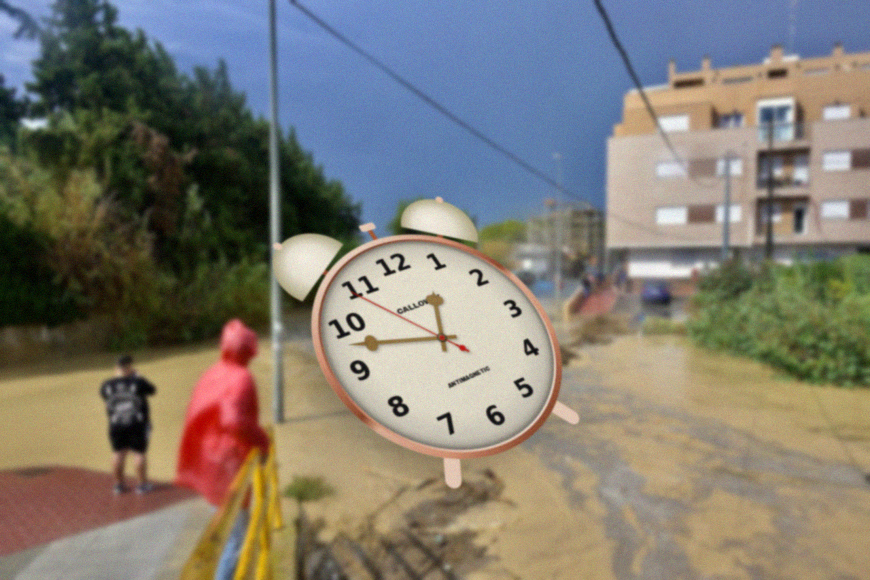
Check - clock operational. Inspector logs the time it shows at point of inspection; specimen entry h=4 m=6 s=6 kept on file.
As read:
h=12 m=47 s=54
